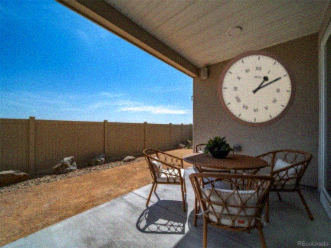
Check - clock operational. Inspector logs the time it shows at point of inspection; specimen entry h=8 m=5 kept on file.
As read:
h=1 m=10
